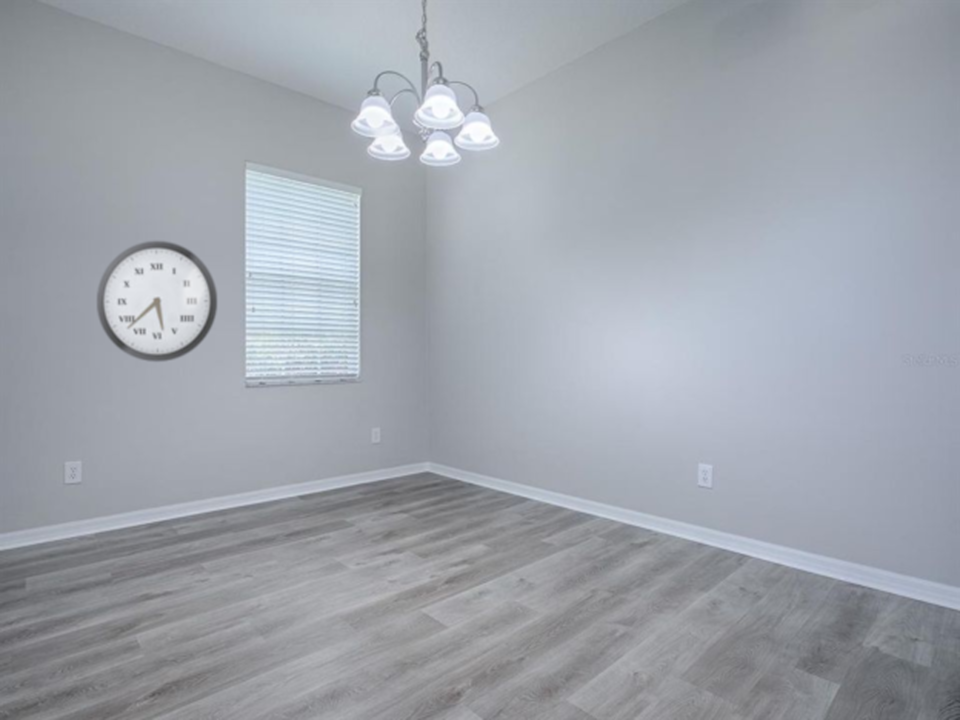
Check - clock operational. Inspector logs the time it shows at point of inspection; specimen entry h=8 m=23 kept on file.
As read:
h=5 m=38
